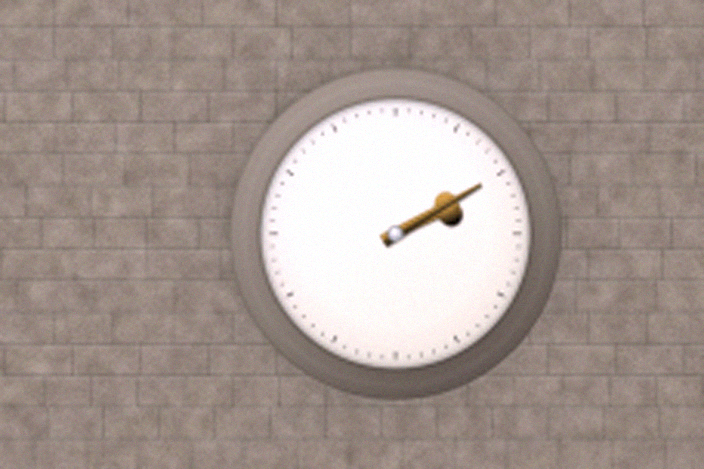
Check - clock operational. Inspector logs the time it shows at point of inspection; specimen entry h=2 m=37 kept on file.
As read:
h=2 m=10
